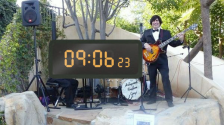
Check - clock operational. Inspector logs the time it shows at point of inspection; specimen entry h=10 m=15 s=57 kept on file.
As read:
h=9 m=6 s=23
